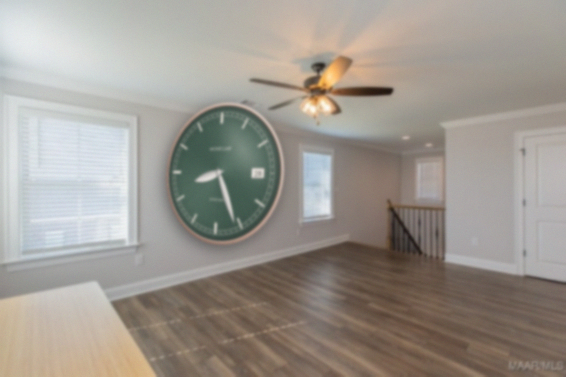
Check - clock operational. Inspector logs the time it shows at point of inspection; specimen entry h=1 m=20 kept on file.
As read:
h=8 m=26
